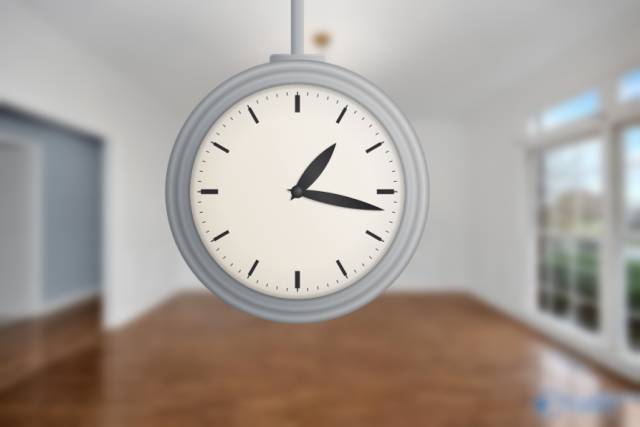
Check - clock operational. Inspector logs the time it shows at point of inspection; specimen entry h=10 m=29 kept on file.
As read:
h=1 m=17
